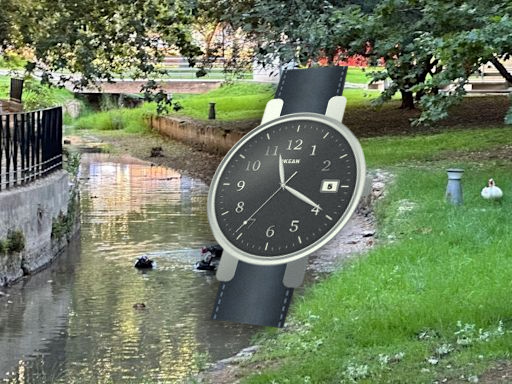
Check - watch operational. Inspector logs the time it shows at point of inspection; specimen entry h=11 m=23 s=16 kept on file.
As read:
h=11 m=19 s=36
